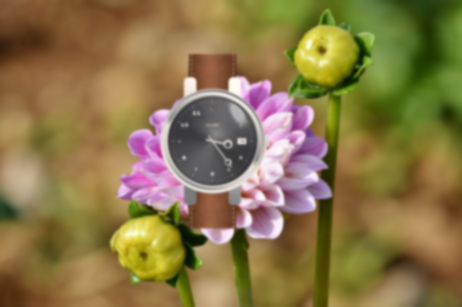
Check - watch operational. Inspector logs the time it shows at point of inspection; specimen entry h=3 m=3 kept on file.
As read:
h=3 m=24
